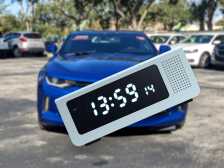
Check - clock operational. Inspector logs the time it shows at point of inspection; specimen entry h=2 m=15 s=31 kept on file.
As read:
h=13 m=59 s=14
